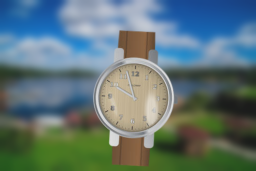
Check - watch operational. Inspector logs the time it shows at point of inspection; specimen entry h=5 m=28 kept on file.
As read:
h=9 m=57
